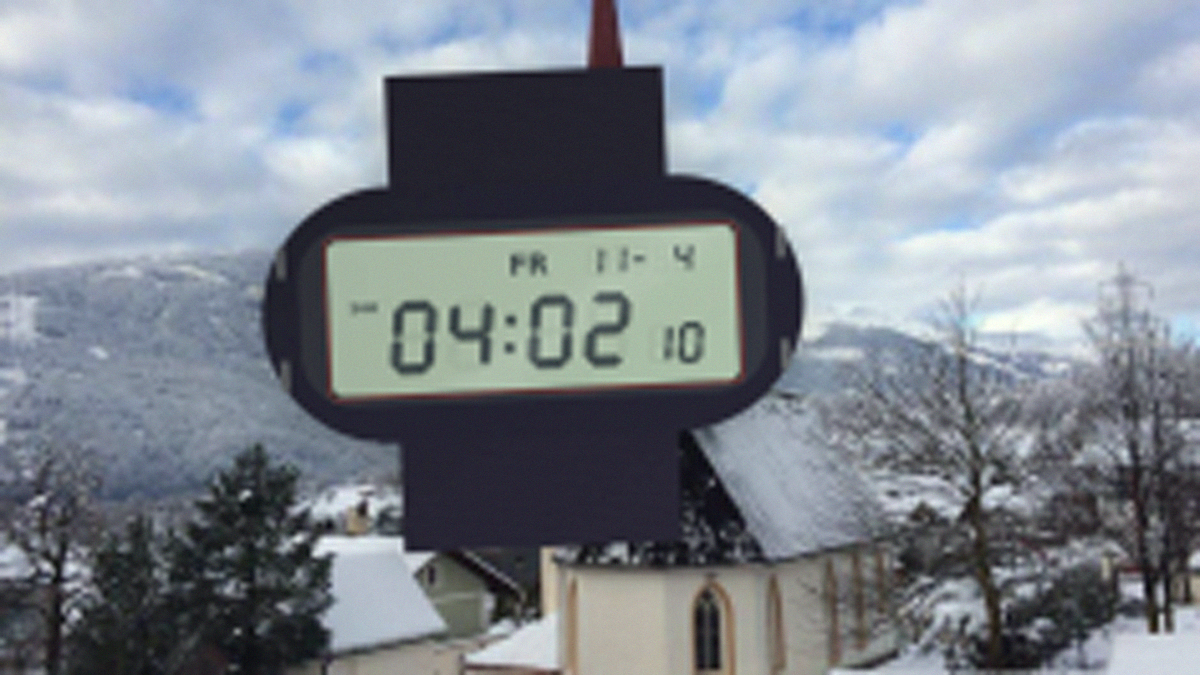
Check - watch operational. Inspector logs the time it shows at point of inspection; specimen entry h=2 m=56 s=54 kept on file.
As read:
h=4 m=2 s=10
